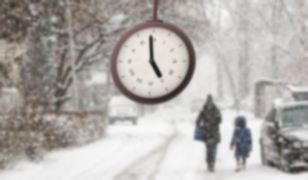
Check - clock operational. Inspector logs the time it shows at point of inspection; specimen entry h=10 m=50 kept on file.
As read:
h=4 m=59
